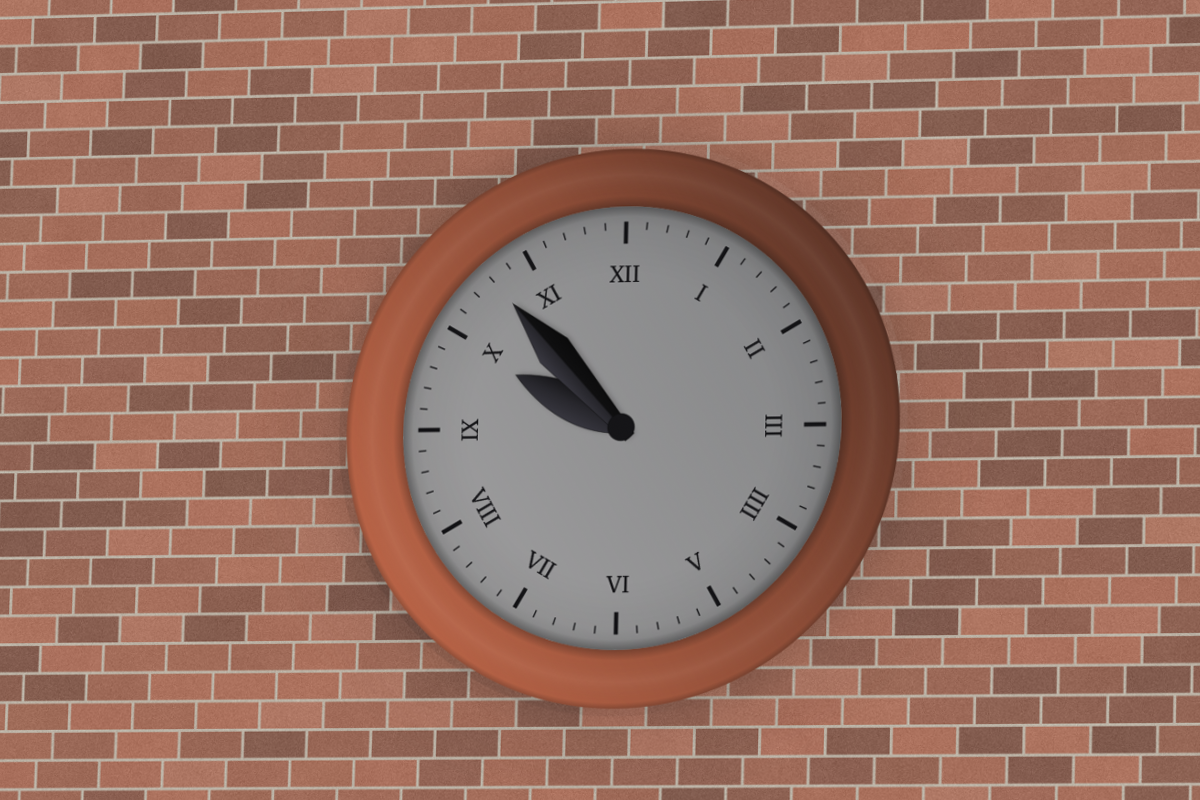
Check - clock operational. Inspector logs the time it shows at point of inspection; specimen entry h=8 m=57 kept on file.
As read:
h=9 m=53
